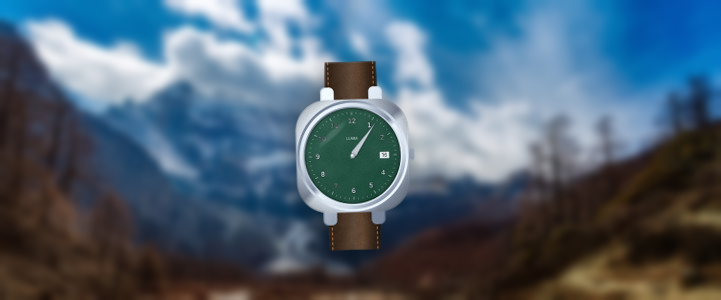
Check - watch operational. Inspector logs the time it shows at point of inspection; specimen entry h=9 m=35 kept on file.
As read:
h=1 m=6
